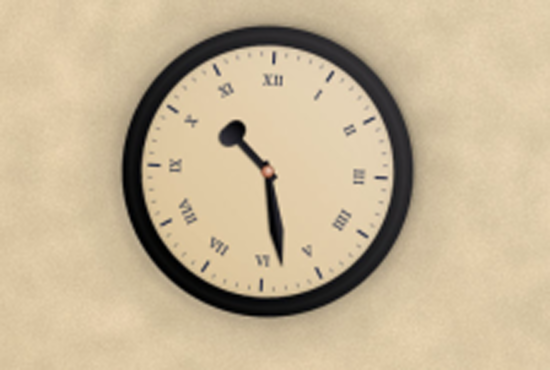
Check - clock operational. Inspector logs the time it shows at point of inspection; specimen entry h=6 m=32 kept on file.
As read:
h=10 m=28
